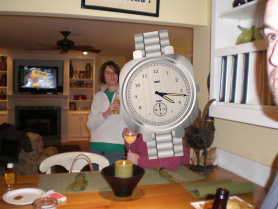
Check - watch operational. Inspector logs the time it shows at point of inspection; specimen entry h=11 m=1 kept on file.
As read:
h=4 m=17
